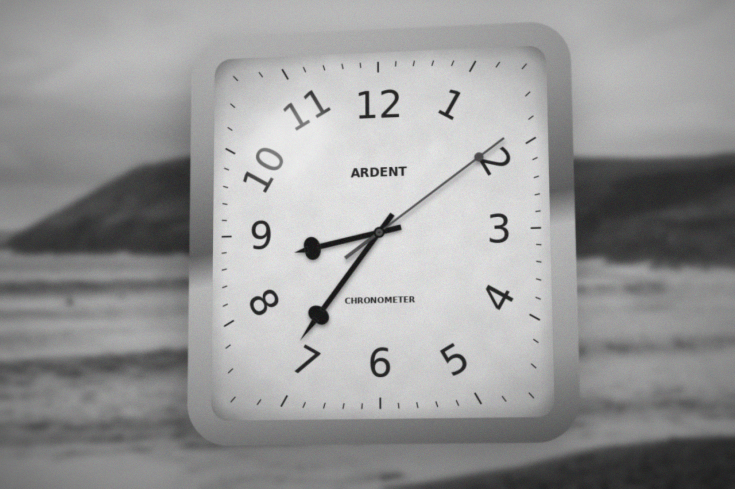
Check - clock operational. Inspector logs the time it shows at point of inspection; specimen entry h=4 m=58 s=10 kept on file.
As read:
h=8 m=36 s=9
